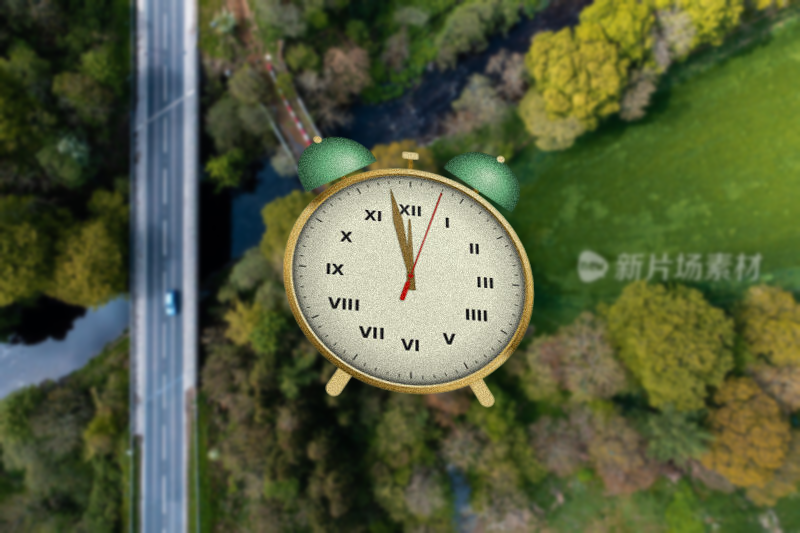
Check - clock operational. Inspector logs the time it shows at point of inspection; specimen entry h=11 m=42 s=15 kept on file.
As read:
h=11 m=58 s=3
